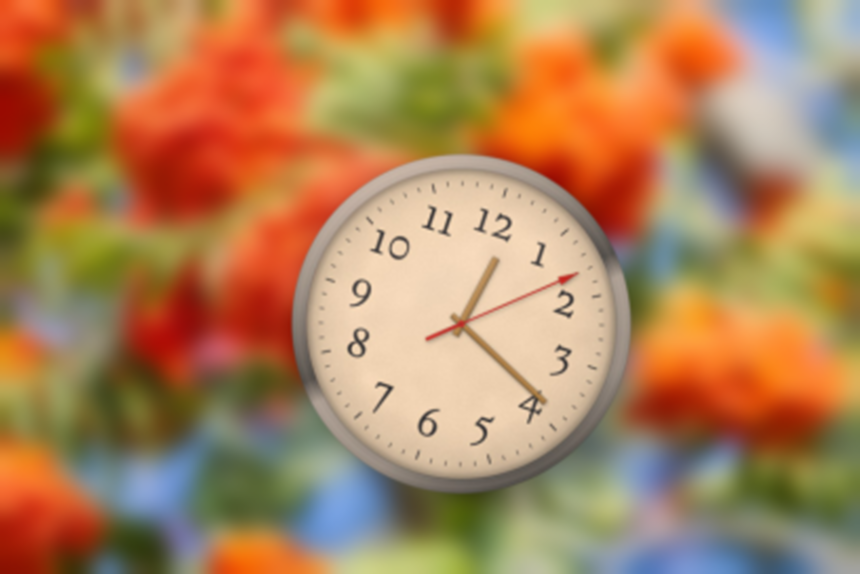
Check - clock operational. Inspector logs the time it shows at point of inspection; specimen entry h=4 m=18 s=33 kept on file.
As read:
h=12 m=19 s=8
